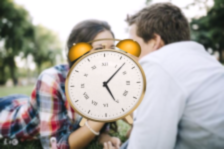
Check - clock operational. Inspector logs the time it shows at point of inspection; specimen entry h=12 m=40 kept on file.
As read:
h=5 m=7
